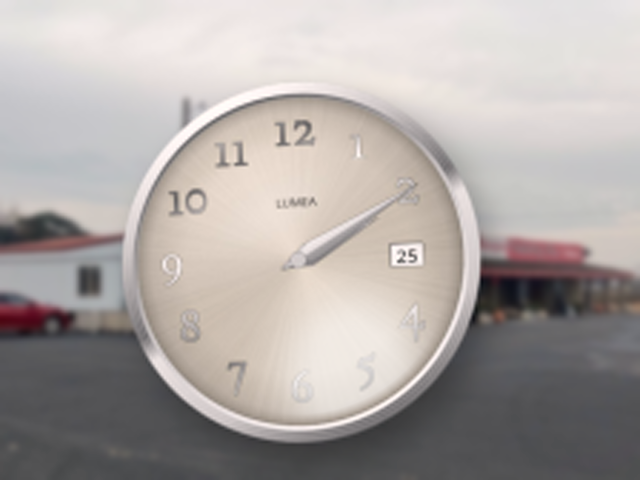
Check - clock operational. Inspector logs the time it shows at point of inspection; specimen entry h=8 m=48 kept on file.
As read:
h=2 m=10
